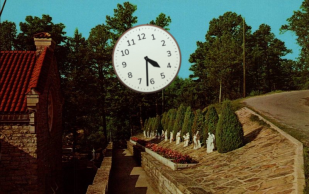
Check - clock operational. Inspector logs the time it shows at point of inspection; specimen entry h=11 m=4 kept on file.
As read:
h=4 m=32
